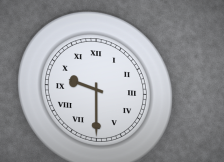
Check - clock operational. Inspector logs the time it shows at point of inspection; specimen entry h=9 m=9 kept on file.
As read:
h=9 m=30
